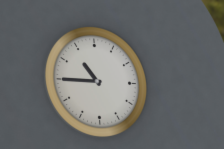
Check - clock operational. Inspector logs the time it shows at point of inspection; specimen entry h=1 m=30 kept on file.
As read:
h=10 m=45
